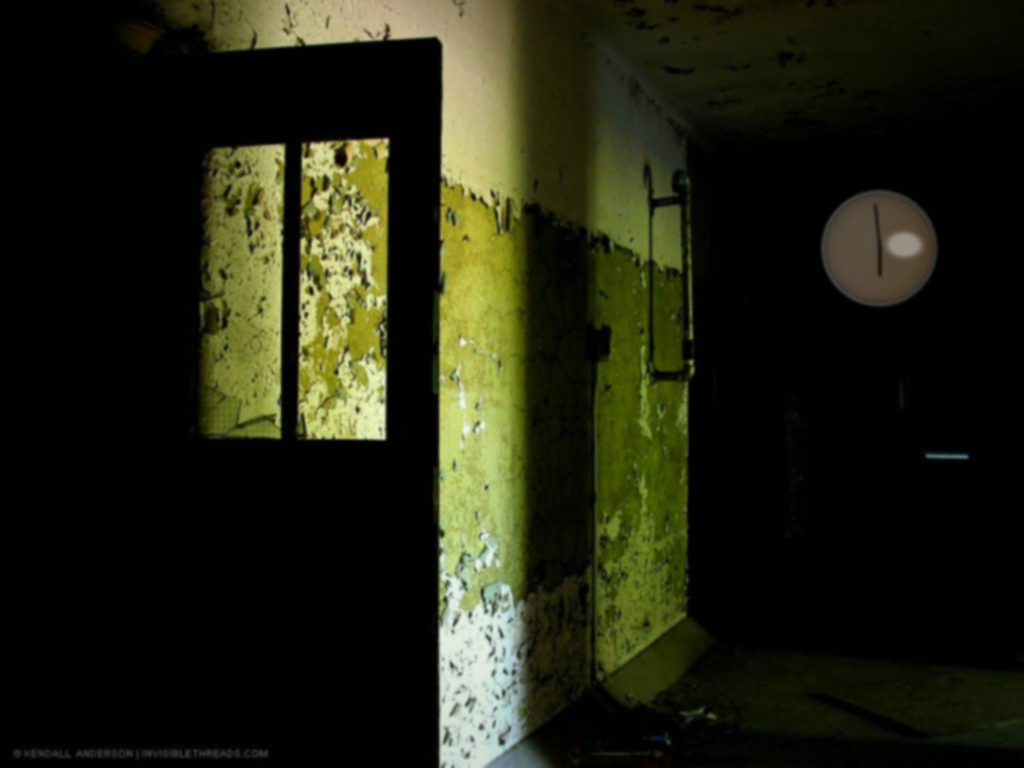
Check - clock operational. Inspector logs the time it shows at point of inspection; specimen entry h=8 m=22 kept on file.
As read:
h=5 m=59
